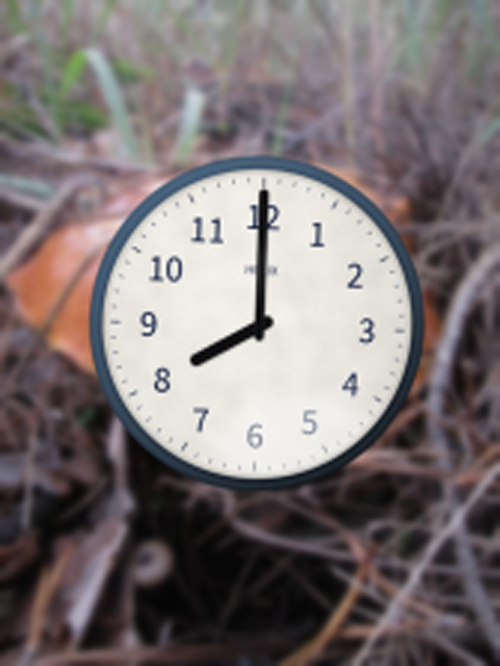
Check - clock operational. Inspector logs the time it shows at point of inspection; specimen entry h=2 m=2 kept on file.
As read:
h=8 m=0
